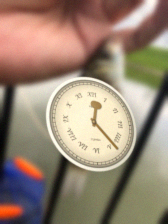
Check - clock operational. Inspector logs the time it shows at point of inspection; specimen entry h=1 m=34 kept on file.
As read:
h=12 m=23
